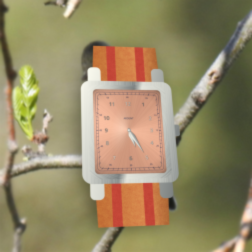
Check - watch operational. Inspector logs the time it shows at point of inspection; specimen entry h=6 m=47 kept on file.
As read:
h=5 m=25
